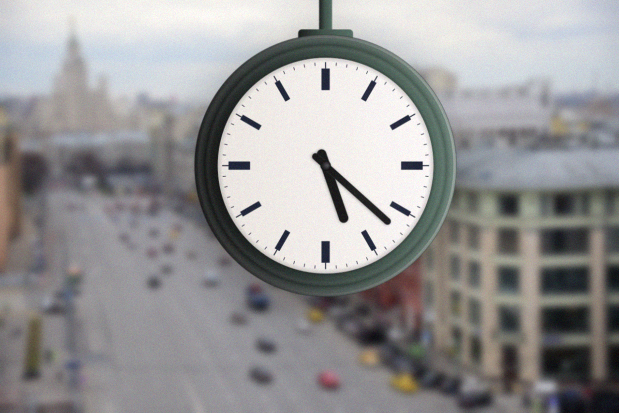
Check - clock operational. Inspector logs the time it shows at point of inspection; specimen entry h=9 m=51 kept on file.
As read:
h=5 m=22
